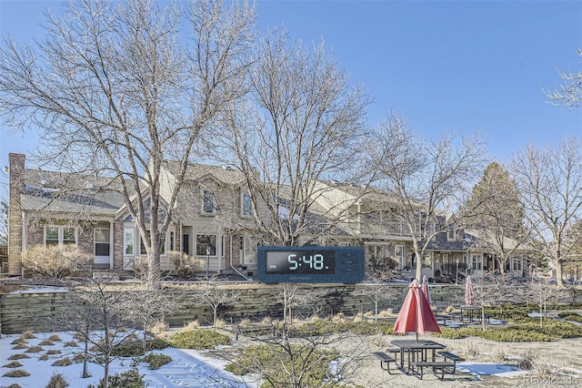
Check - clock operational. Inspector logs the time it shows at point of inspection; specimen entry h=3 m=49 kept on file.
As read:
h=5 m=48
